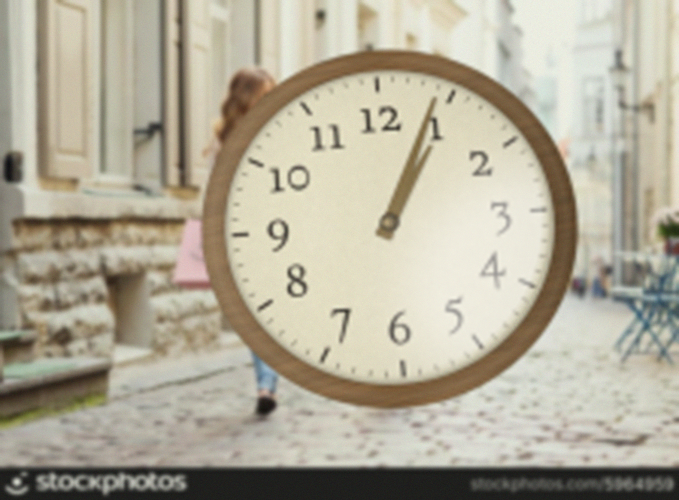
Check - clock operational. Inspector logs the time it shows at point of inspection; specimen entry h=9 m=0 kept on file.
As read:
h=1 m=4
